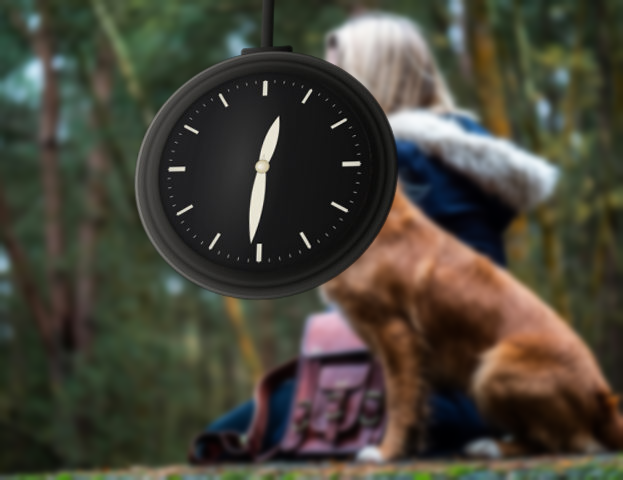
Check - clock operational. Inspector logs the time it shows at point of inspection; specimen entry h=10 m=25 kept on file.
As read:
h=12 m=31
